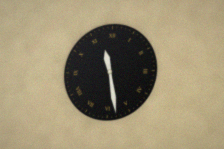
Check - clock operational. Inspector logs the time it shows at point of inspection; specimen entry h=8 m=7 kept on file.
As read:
h=11 m=28
